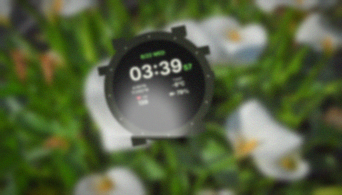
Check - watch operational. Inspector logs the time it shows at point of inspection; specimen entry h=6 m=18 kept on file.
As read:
h=3 m=39
